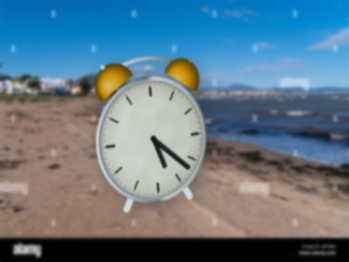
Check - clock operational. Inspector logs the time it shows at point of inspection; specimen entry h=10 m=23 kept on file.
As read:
h=5 m=22
